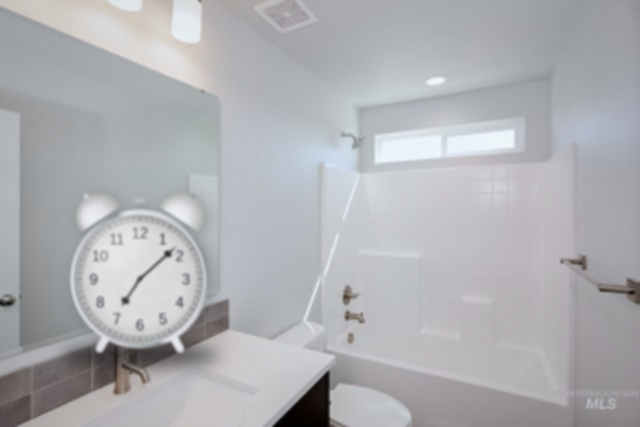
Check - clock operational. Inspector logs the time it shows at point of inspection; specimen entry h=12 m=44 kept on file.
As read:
h=7 m=8
